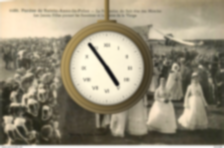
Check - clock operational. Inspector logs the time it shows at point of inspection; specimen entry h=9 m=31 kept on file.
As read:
h=4 m=54
